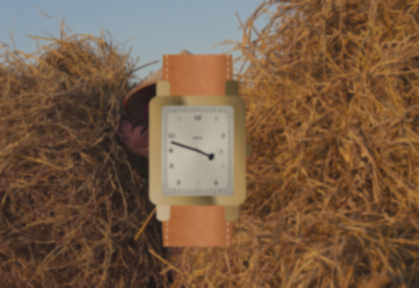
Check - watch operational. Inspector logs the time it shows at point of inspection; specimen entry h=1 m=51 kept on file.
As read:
h=3 m=48
